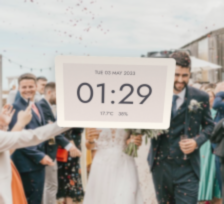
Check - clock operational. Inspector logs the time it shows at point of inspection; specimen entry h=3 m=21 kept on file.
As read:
h=1 m=29
